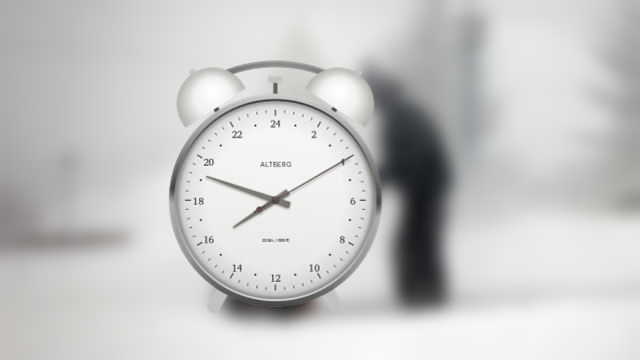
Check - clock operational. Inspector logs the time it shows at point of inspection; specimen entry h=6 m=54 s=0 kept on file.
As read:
h=15 m=48 s=10
